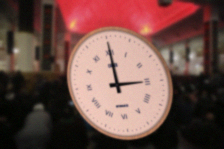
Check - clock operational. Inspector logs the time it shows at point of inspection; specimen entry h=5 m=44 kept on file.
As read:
h=3 m=0
